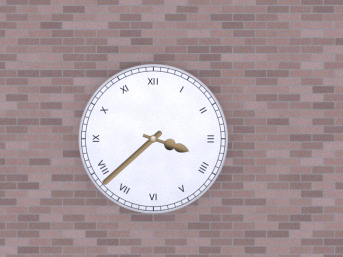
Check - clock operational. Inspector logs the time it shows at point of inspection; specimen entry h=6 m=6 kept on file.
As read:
h=3 m=38
